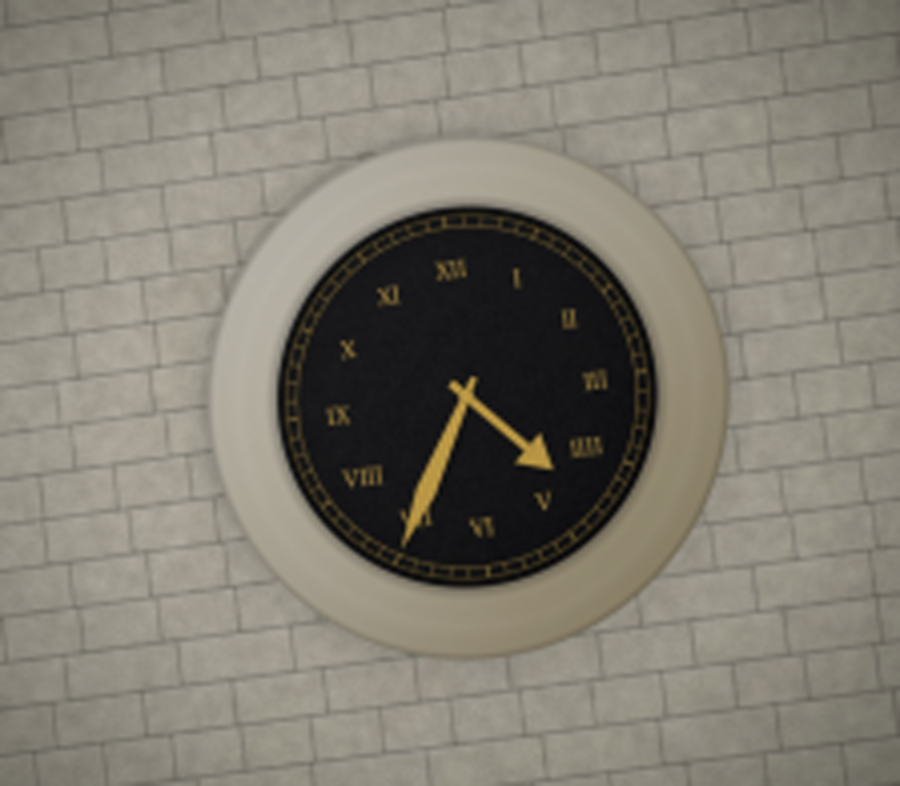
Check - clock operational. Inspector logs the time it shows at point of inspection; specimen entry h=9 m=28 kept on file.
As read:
h=4 m=35
